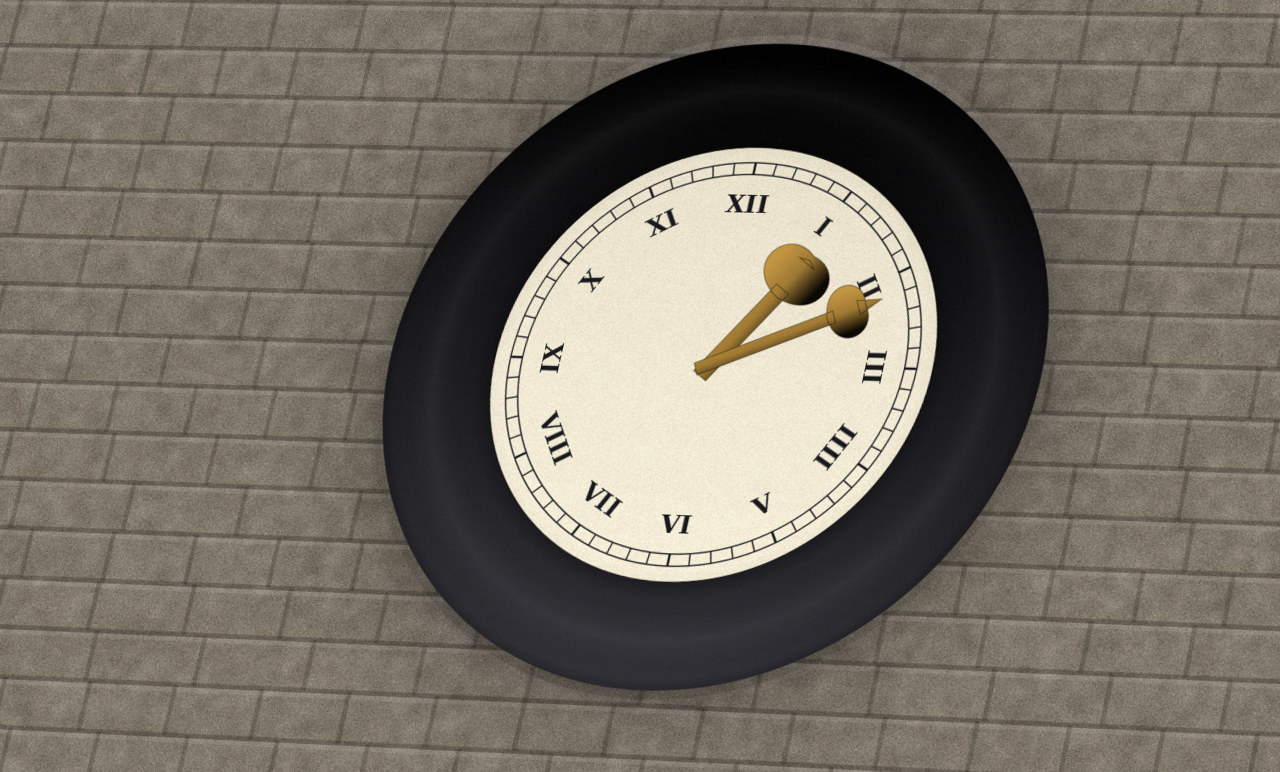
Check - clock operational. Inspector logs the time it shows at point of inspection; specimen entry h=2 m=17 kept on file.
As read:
h=1 m=11
